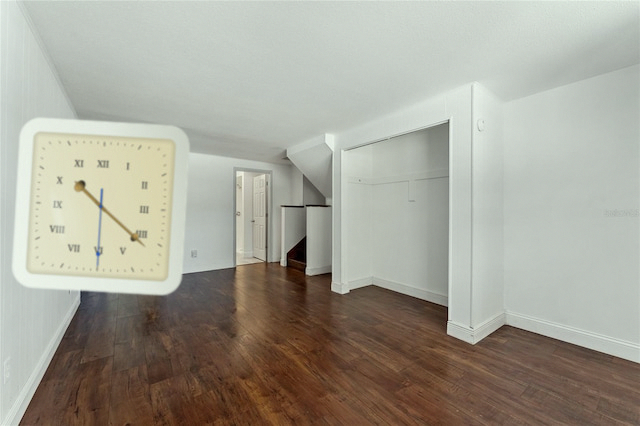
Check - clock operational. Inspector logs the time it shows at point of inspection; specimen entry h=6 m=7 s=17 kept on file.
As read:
h=10 m=21 s=30
